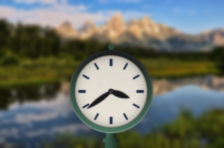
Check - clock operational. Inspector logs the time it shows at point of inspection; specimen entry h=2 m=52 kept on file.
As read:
h=3 m=39
